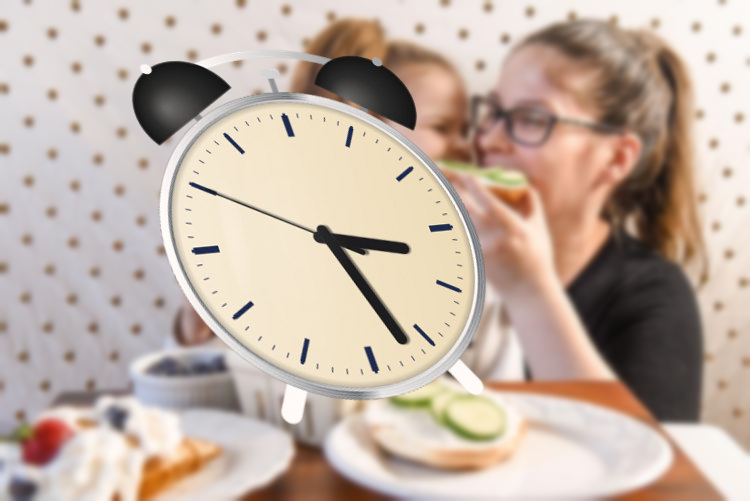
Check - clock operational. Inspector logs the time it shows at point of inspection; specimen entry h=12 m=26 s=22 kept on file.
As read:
h=3 m=26 s=50
